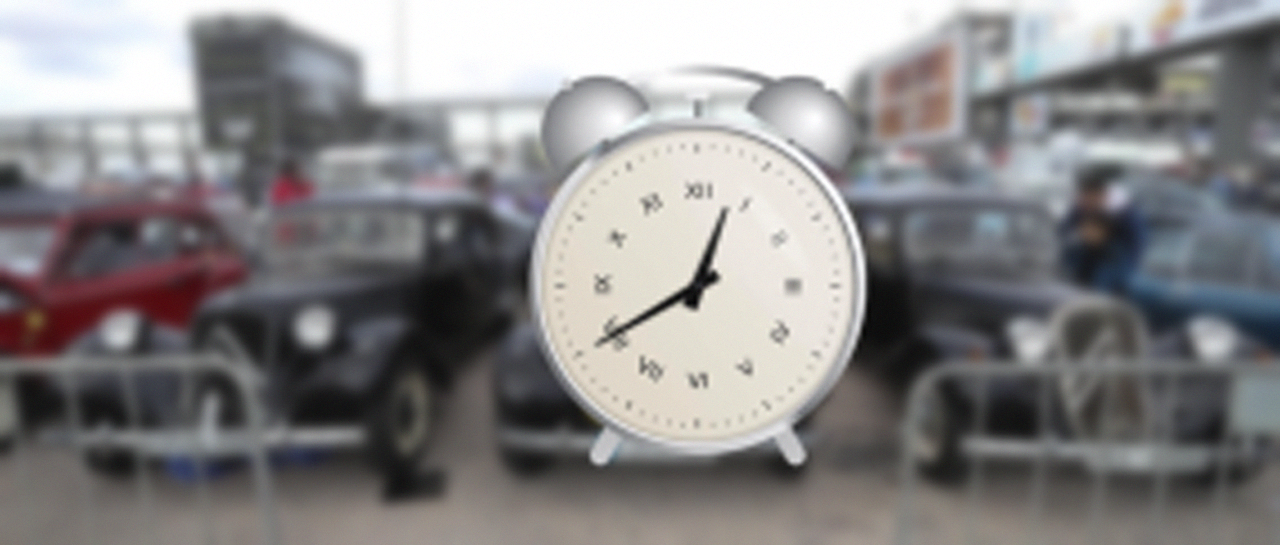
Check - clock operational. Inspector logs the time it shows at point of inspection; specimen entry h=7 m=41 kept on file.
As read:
h=12 m=40
